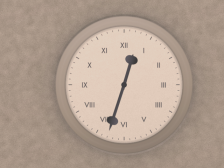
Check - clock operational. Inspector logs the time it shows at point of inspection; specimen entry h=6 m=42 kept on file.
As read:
h=12 m=33
